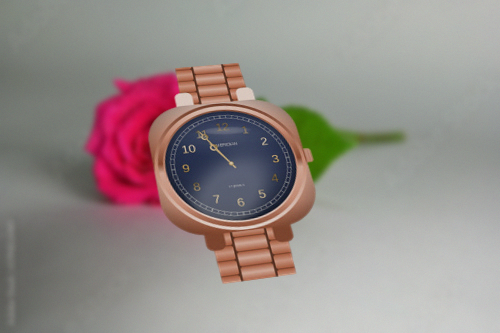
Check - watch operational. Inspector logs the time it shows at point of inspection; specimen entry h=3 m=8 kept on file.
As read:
h=10 m=55
